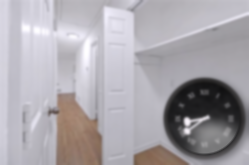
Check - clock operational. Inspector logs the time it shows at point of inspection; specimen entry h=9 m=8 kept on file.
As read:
h=8 m=39
